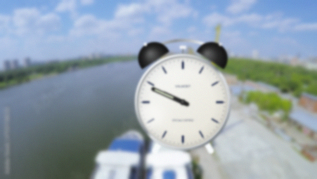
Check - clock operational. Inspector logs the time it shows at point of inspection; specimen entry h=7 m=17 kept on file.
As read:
h=9 m=49
